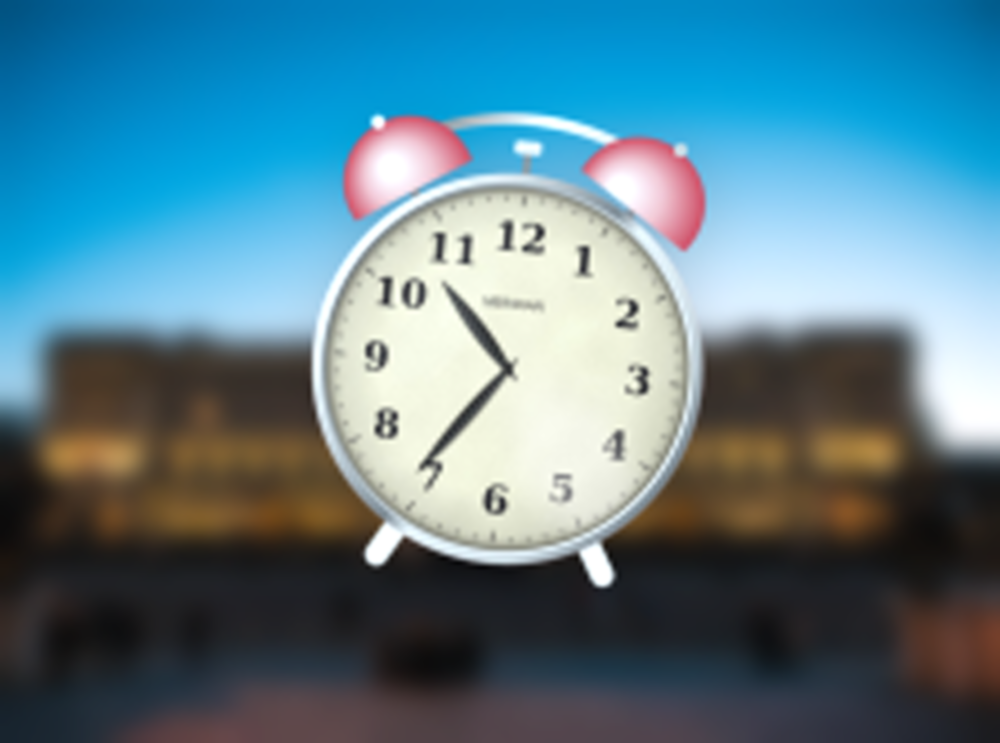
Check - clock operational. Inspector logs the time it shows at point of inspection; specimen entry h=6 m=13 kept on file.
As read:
h=10 m=36
